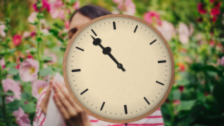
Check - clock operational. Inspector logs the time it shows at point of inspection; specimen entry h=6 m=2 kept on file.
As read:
h=10 m=54
